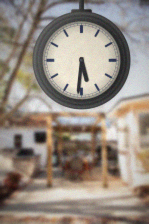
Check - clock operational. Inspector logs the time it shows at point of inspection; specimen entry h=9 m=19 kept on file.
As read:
h=5 m=31
